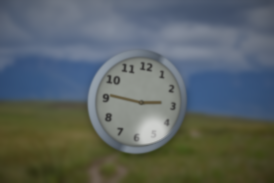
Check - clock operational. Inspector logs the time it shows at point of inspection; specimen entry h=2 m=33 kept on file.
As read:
h=2 m=46
